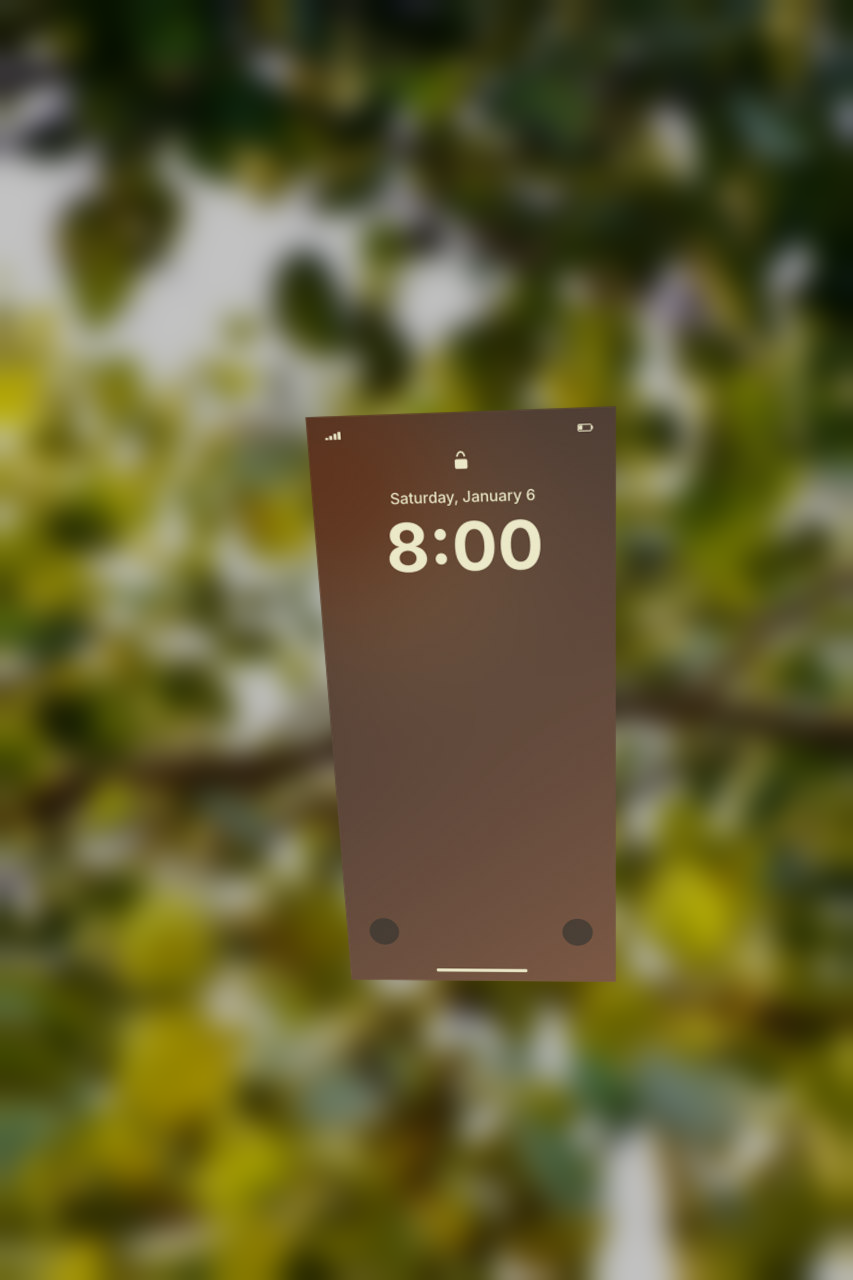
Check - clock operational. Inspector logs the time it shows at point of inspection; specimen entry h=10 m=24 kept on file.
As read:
h=8 m=0
